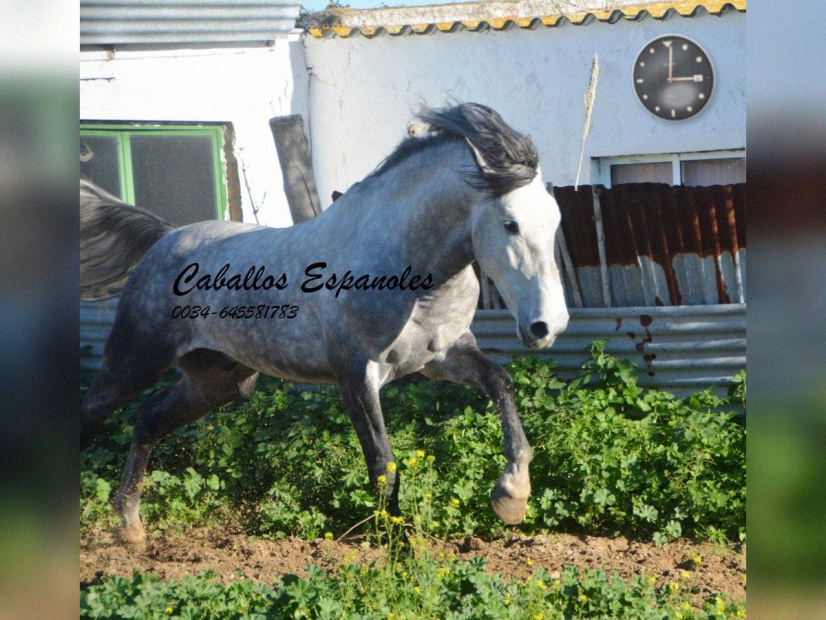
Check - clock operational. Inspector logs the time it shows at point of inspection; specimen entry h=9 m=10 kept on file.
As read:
h=3 m=1
